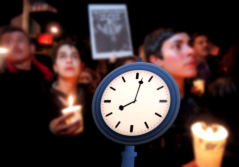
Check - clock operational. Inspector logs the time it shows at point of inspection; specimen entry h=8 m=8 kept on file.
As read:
h=8 m=2
